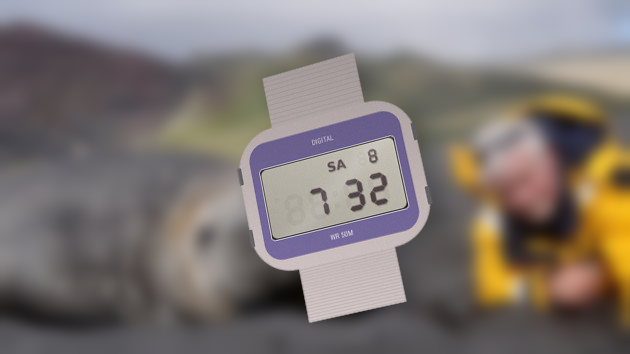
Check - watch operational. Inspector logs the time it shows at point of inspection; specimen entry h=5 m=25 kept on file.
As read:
h=7 m=32
